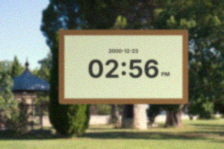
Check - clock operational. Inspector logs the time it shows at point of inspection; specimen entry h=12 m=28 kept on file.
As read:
h=2 m=56
